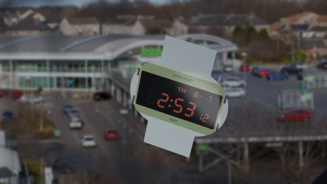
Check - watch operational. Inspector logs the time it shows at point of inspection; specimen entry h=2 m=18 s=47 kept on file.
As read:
h=2 m=53 s=12
